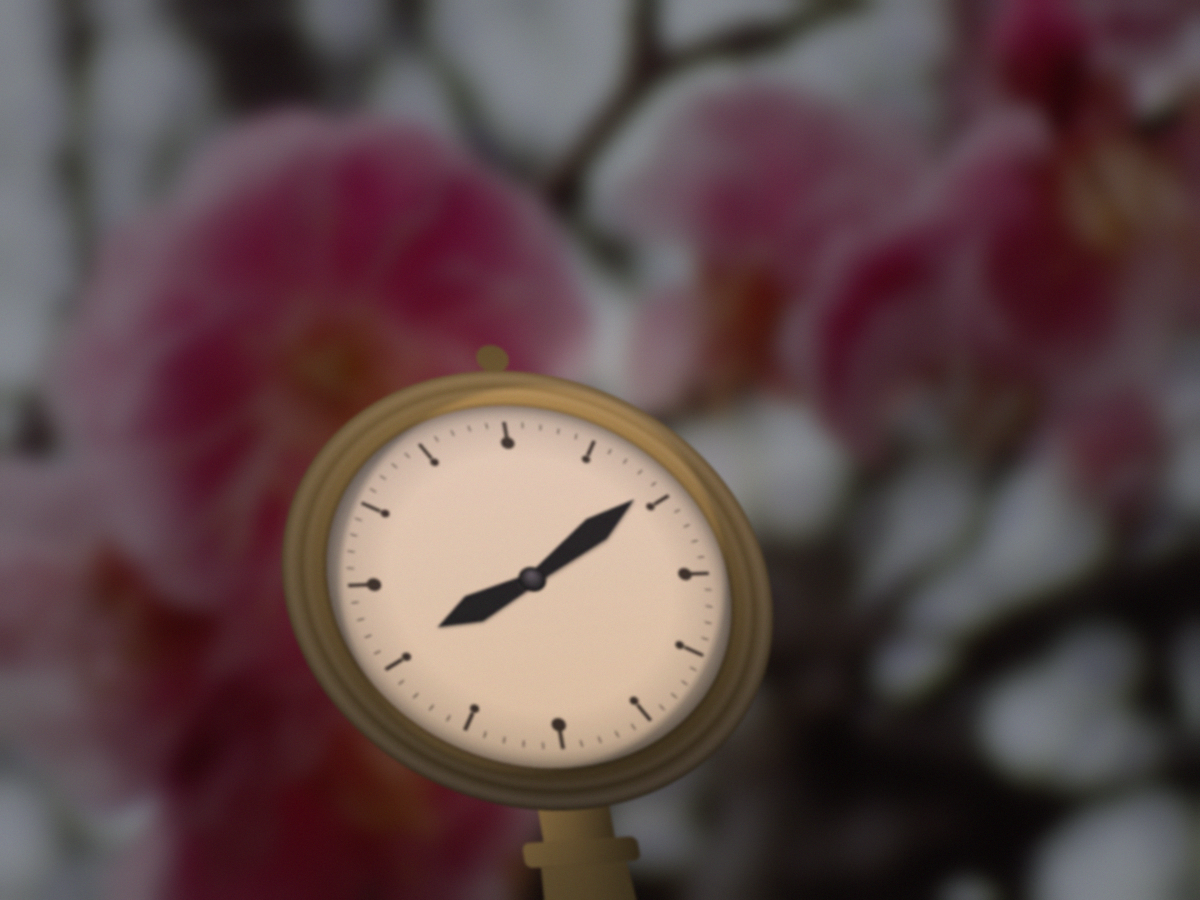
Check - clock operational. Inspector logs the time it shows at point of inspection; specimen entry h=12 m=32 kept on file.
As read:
h=8 m=9
